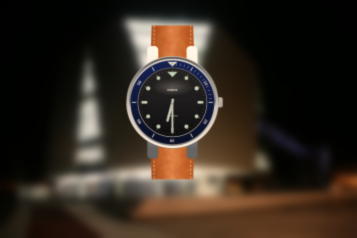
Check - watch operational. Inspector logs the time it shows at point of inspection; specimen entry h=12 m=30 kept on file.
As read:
h=6 m=30
